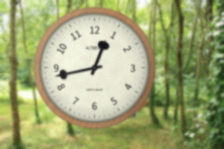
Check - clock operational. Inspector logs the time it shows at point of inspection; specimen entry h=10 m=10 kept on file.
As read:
h=12 m=43
